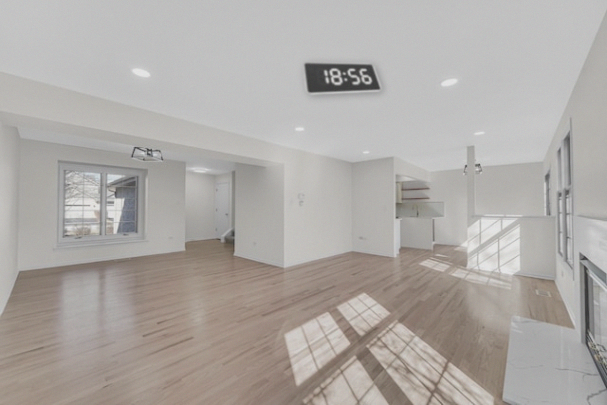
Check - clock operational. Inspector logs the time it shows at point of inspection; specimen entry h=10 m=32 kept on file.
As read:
h=18 m=56
